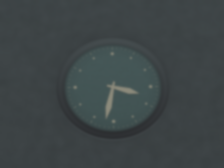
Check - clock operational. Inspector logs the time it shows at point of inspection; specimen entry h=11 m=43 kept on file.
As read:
h=3 m=32
